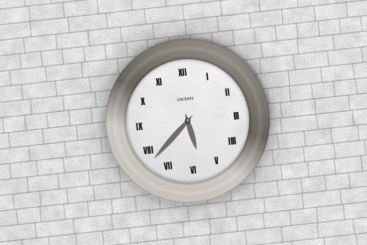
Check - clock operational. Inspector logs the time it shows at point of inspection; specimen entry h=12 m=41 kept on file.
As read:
h=5 m=38
